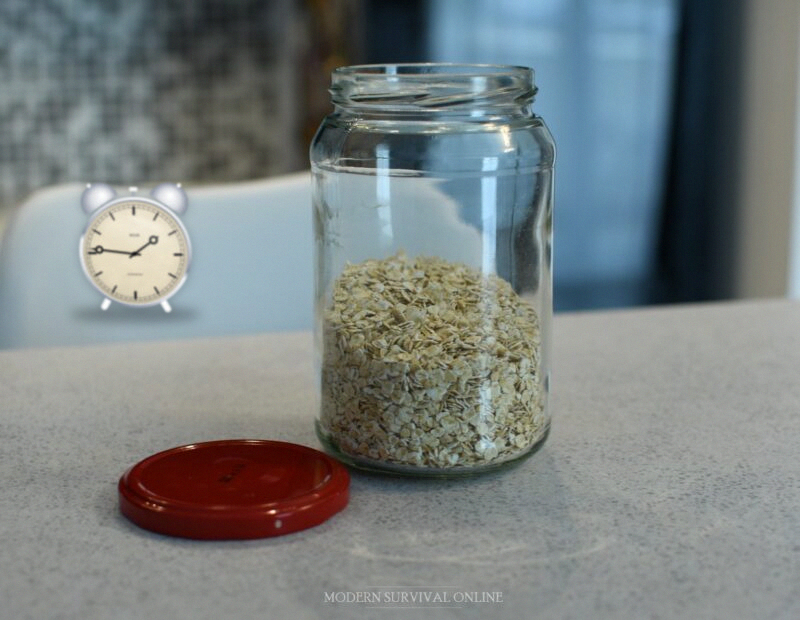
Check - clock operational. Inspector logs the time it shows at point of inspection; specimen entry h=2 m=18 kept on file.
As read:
h=1 m=46
